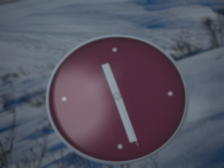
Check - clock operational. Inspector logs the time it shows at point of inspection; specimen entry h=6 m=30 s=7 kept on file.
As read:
h=11 m=27 s=27
